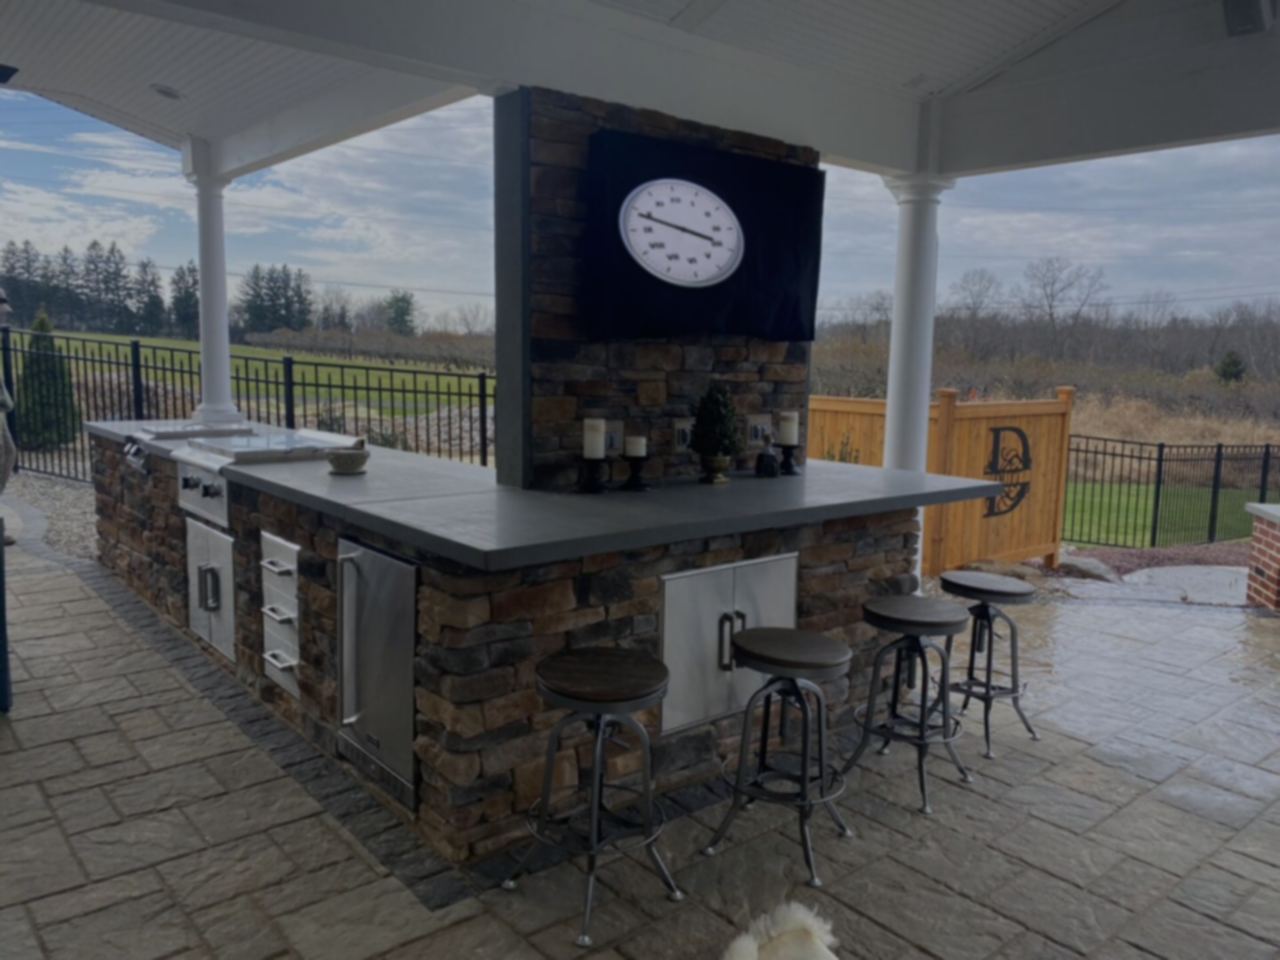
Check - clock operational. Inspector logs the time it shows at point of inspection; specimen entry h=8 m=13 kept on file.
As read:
h=3 m=49
